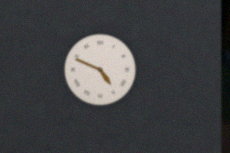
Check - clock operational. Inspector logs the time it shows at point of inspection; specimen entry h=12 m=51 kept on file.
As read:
h=4 m=49
